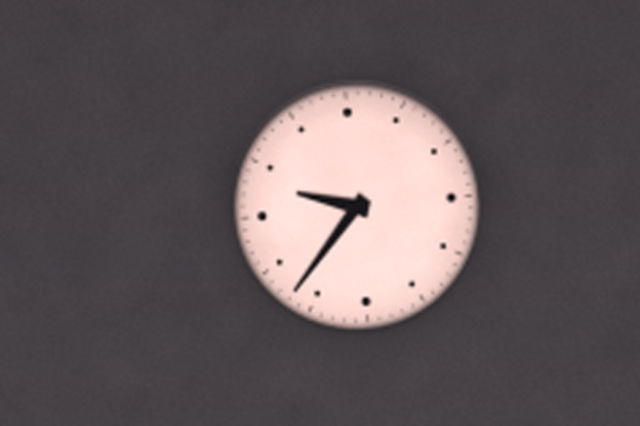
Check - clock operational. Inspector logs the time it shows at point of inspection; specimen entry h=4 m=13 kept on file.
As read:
h=9 m=37
